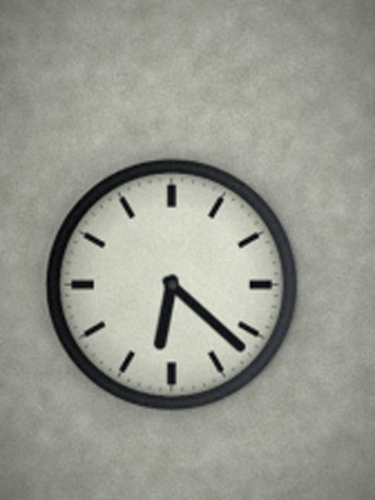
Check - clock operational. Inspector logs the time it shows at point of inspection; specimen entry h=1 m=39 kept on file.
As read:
h=6 m=22
